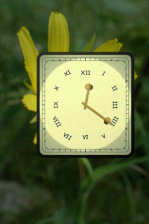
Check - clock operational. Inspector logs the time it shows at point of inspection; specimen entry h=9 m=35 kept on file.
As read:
h=12 m=21
